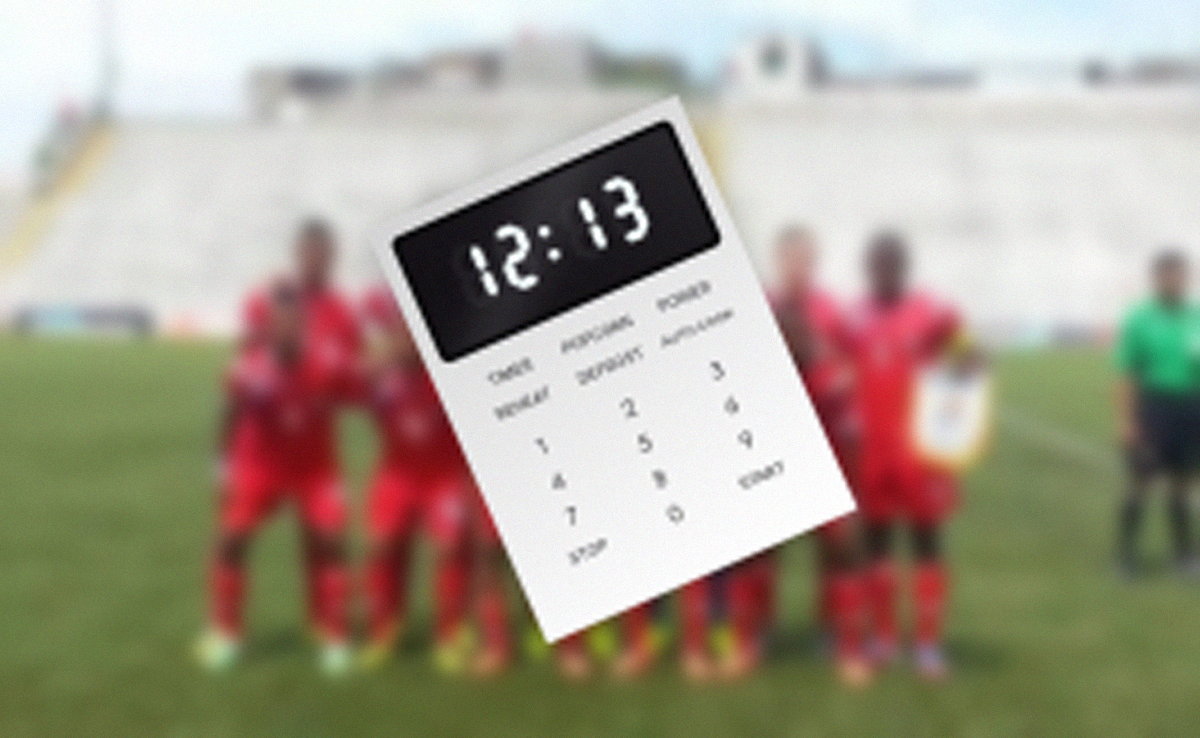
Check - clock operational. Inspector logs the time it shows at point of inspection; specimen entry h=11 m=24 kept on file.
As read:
h=12 m=13
